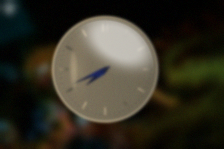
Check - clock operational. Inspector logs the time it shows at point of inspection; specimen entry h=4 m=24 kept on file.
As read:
h=7 m=41
